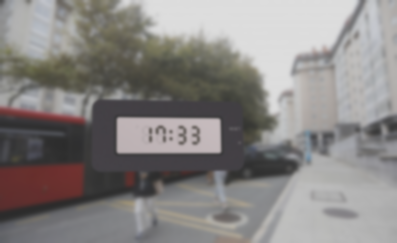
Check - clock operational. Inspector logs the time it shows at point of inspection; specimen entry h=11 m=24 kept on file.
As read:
h=17 m=33
